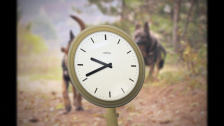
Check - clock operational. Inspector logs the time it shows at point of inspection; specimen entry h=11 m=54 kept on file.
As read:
h=9 m=41
